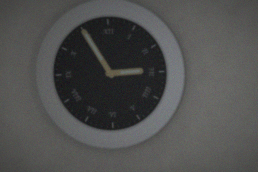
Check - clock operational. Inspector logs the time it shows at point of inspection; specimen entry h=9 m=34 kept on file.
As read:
h=2 m=55
